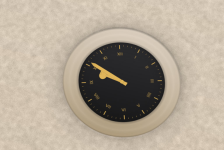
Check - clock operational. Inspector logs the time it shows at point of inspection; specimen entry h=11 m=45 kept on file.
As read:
h=9 m=51
